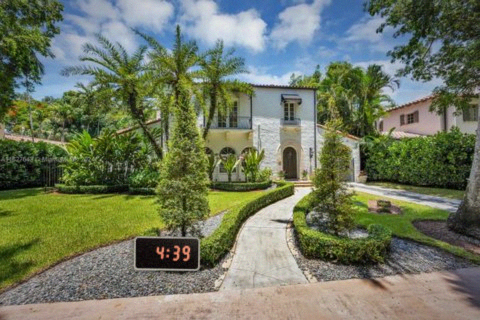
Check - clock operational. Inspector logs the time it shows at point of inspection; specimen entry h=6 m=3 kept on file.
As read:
h=4 m=39
